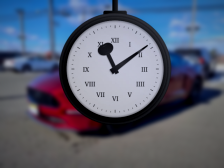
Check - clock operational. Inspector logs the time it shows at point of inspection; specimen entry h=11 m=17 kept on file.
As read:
h=11 m=9
